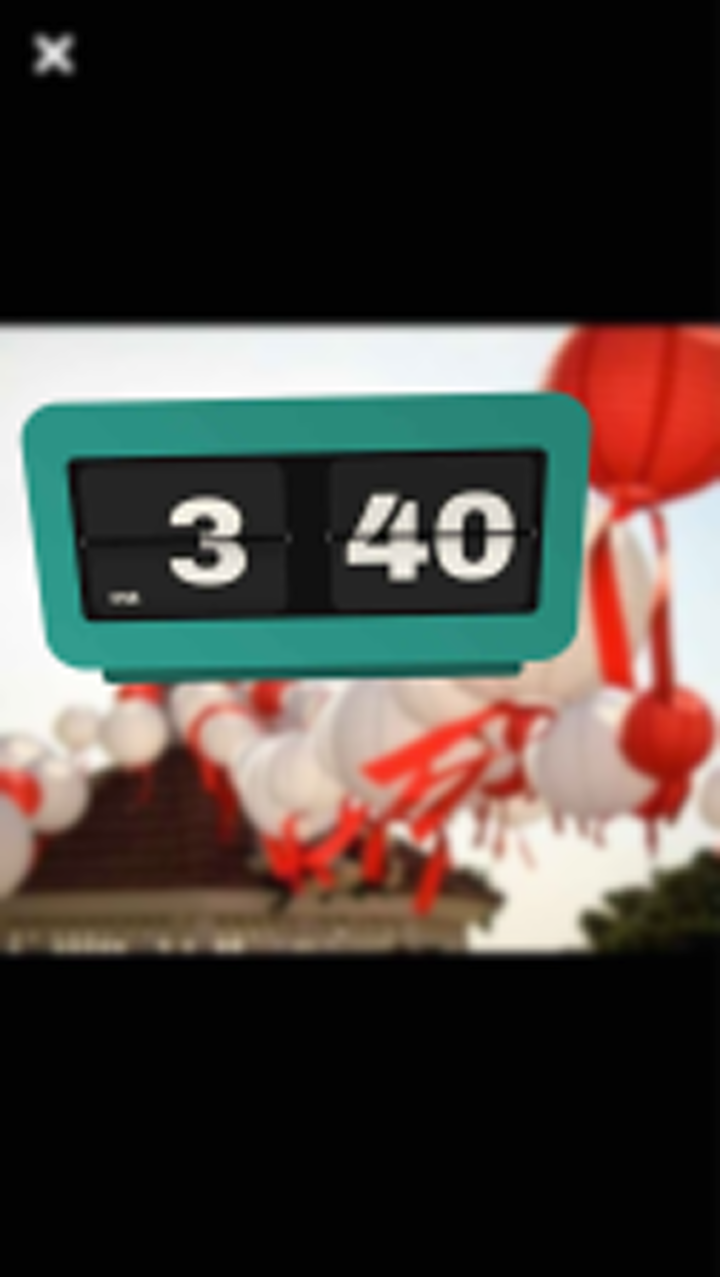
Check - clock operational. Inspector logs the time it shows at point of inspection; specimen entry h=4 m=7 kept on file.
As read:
h=3 m=40
